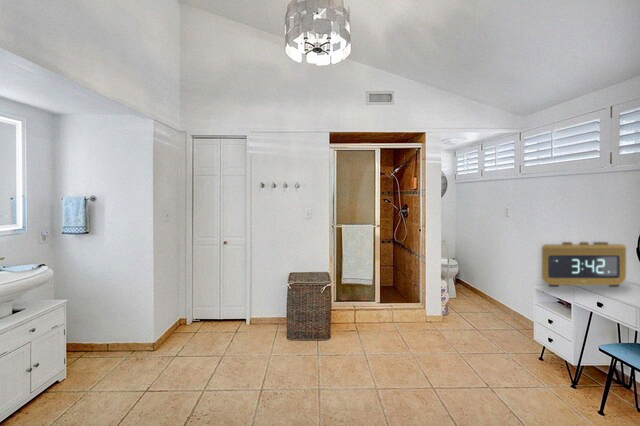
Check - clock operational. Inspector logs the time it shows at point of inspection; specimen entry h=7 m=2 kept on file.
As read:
h=3 m=42
